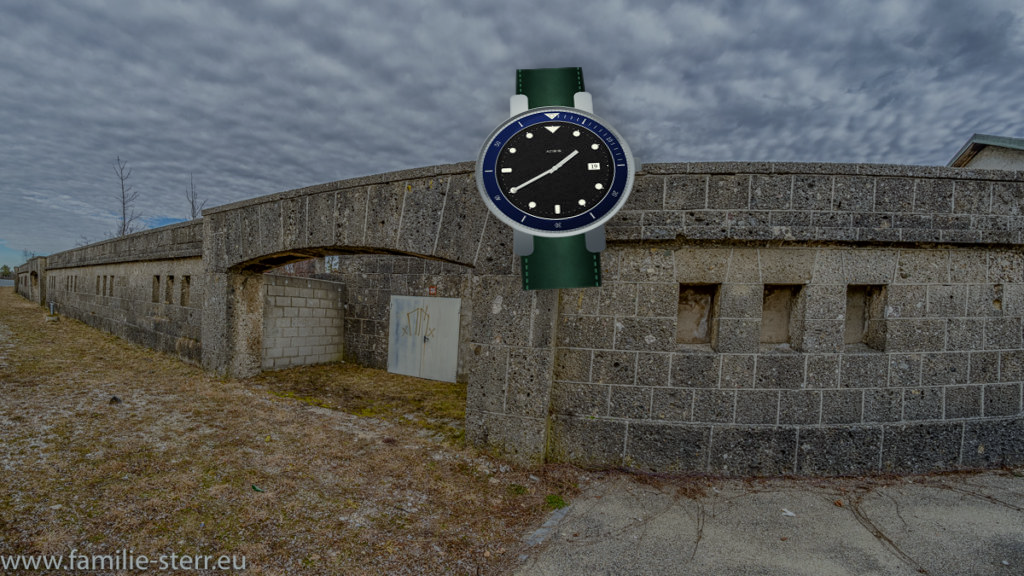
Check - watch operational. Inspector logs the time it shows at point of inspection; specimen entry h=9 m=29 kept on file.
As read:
h=1 m=40
